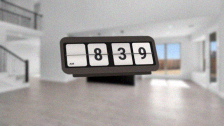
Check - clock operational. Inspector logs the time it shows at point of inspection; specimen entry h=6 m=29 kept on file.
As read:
h=8 m=39
